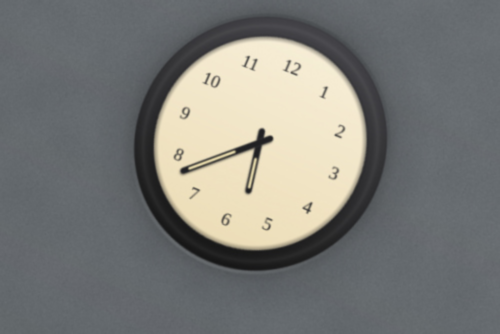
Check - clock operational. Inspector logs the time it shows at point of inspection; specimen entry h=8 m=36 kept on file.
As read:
h=5 m=38
